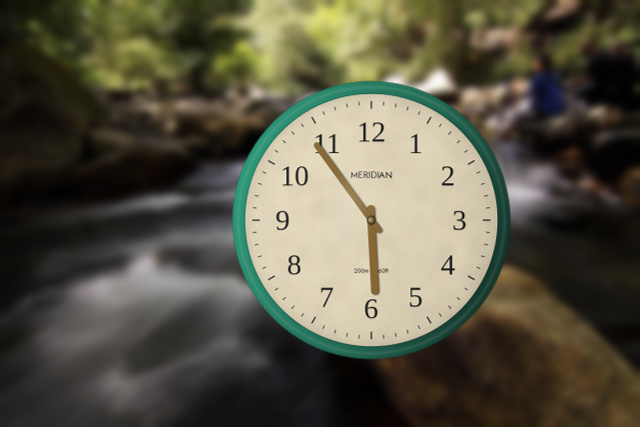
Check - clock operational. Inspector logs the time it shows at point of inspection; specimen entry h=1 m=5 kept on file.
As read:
h=5 m=54
